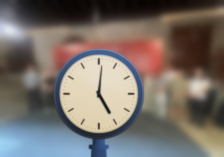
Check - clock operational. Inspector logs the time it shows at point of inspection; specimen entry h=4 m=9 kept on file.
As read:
h=5 m=1
